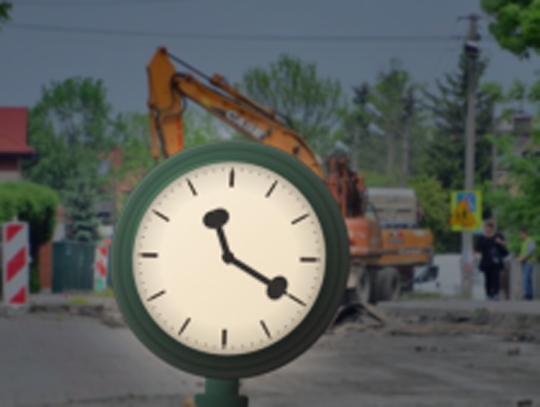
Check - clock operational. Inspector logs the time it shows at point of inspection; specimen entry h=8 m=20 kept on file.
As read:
h=11 m=20
